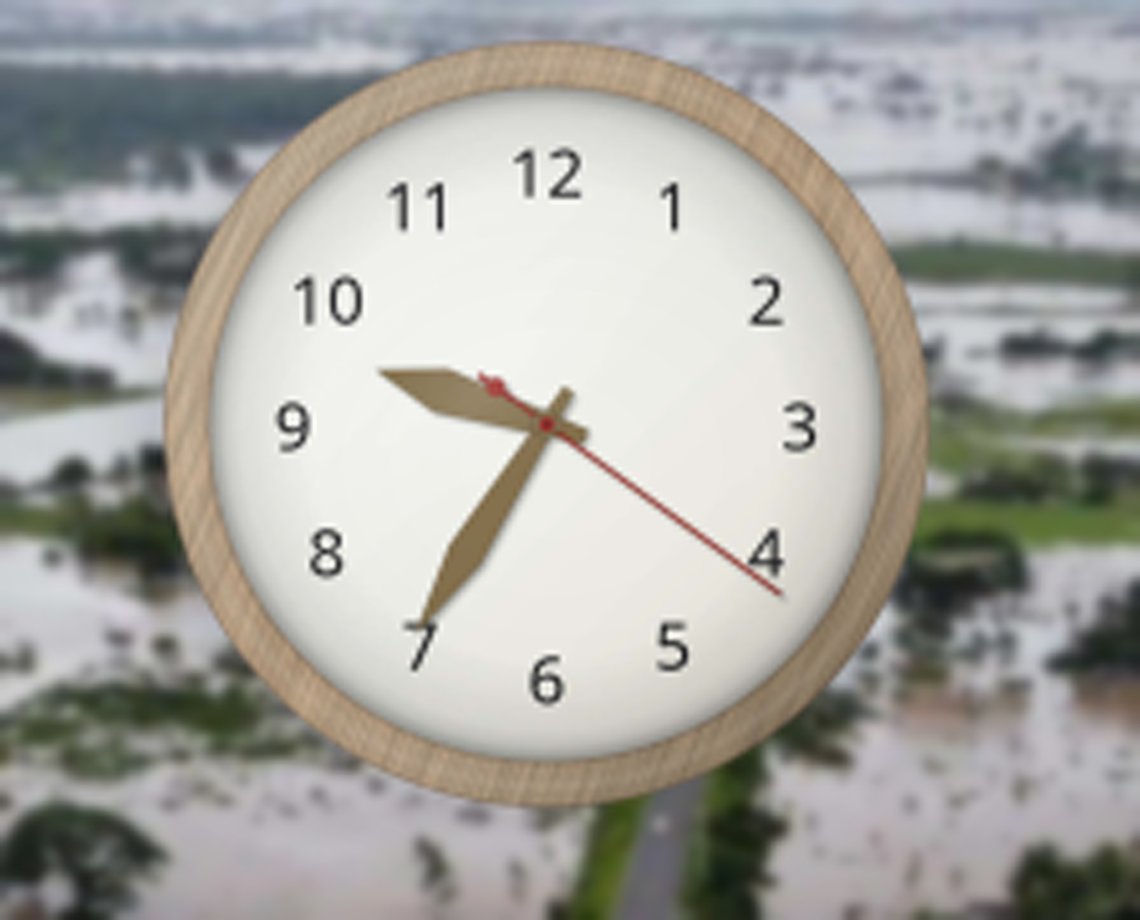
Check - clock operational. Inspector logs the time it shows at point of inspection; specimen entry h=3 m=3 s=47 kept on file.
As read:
h=9 m=35 s=21
